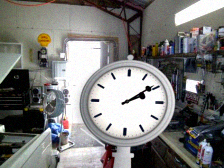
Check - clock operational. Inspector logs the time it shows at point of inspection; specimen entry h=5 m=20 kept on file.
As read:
h=2 m=9
